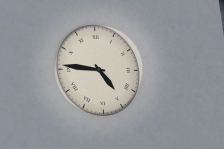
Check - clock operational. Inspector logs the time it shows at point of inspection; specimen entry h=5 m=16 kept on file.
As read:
h=4 m=46
